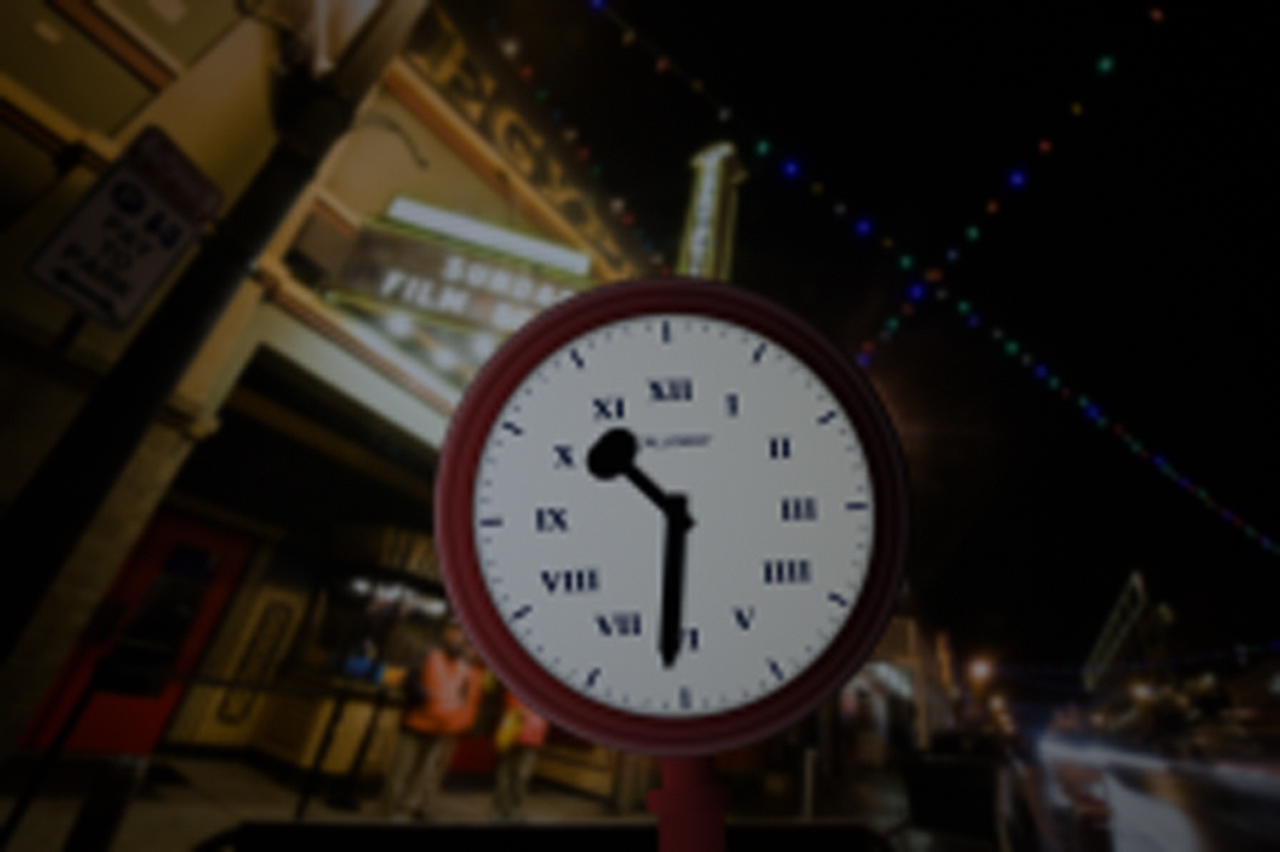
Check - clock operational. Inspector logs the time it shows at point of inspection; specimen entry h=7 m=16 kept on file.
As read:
h=10 m=31
